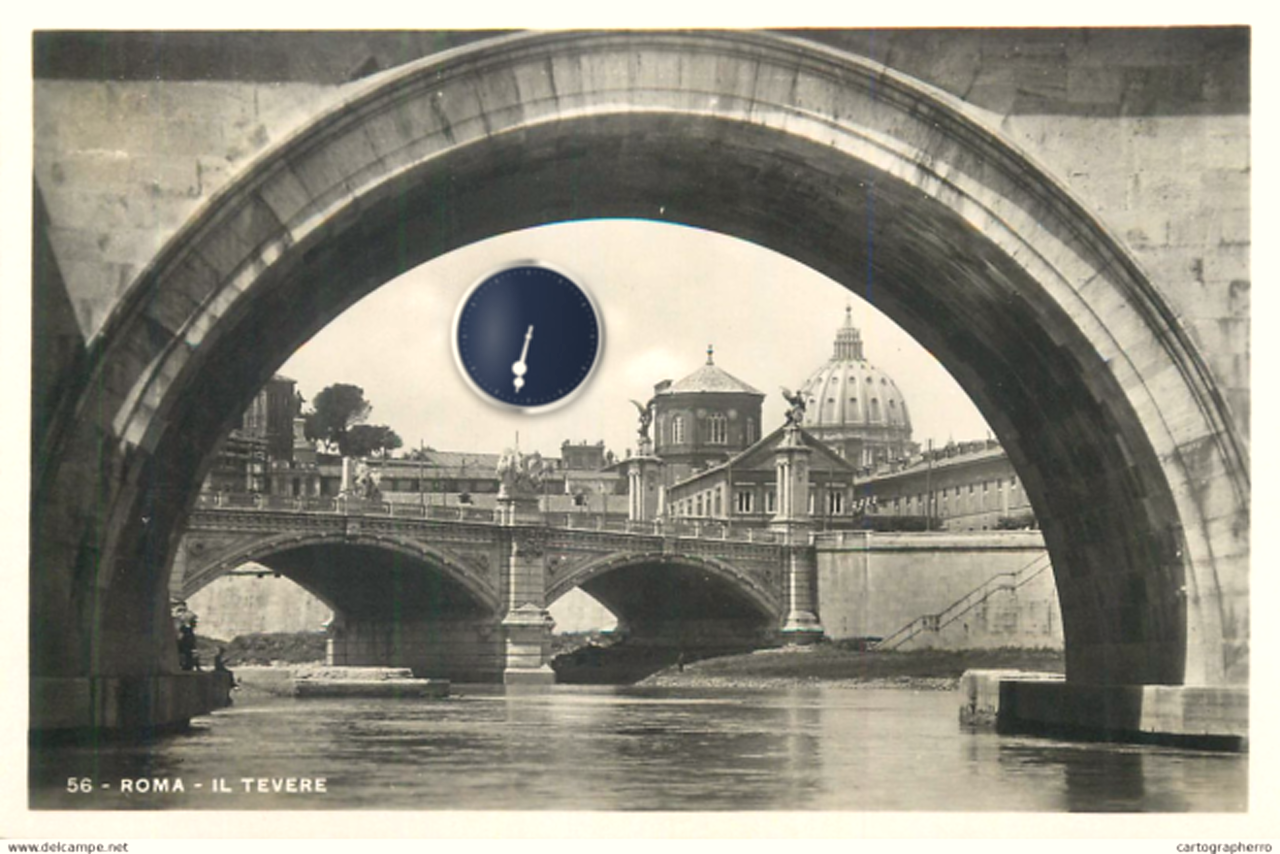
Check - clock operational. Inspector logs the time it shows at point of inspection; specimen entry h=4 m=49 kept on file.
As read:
h=6 m=32
